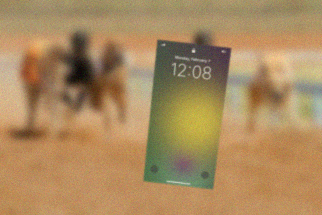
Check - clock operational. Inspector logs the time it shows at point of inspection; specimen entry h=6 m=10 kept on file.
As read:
h=12 m=8
